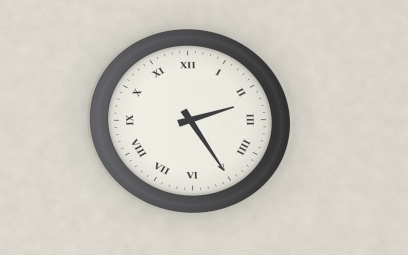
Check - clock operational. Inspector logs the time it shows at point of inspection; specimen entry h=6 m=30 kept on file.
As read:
h=2 m=25
